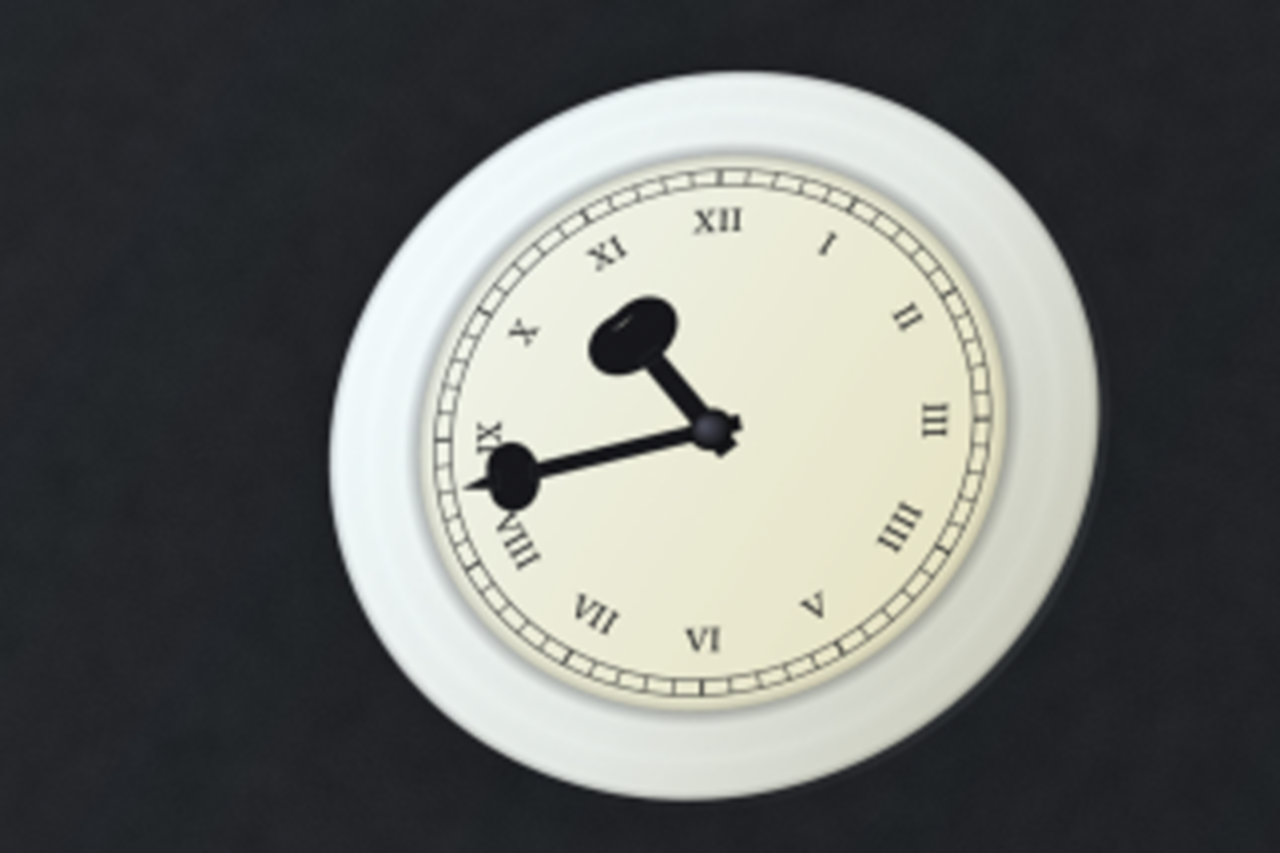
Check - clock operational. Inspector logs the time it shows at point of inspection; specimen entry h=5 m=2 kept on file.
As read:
h=10 m=43
